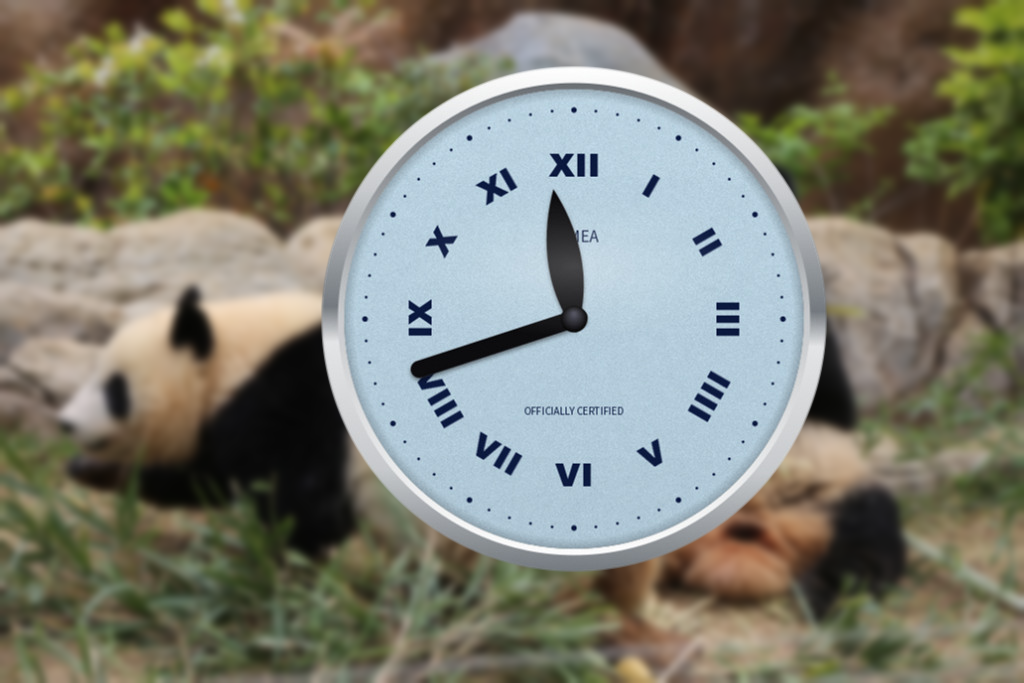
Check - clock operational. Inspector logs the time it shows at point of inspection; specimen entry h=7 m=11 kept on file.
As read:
h=11 m=42
